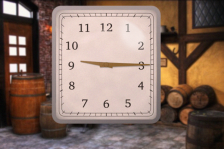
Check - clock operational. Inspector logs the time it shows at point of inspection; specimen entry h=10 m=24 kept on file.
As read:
h=9 m=15
